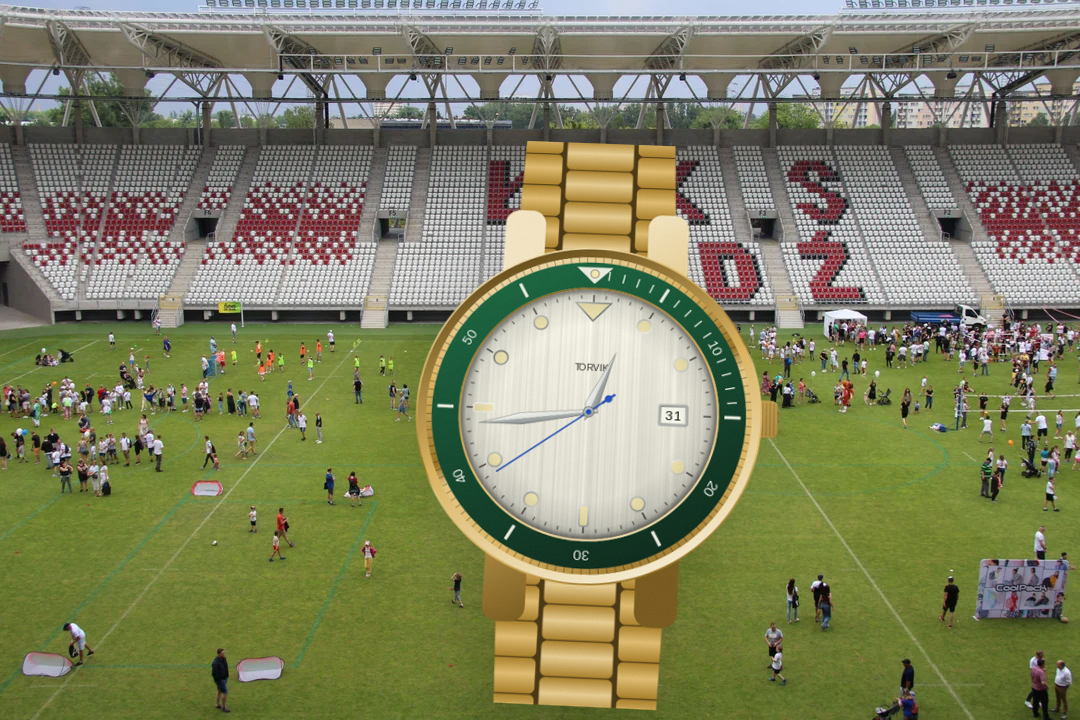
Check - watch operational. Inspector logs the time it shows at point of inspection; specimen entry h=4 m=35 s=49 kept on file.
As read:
h=12 m=43 s=39
